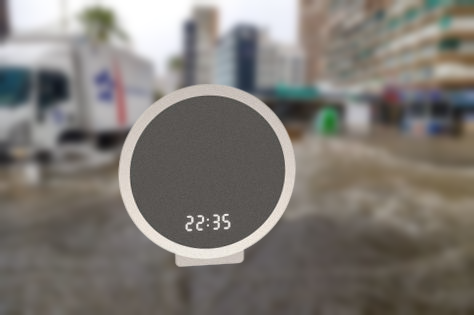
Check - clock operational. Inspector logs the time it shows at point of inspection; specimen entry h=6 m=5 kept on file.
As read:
h=22 m=35
